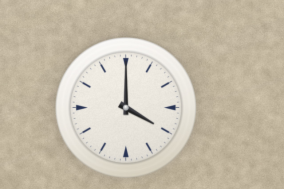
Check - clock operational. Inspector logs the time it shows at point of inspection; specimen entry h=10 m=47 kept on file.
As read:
h=4 m=0
